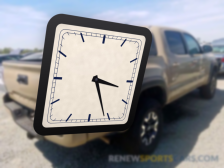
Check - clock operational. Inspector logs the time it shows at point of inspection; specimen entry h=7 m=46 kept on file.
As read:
h=3 m=26
